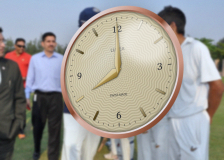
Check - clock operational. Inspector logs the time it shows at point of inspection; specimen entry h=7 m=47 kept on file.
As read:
h=8 m=0
